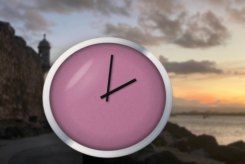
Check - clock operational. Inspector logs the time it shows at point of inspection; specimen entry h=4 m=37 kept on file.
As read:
h=2 m=1
